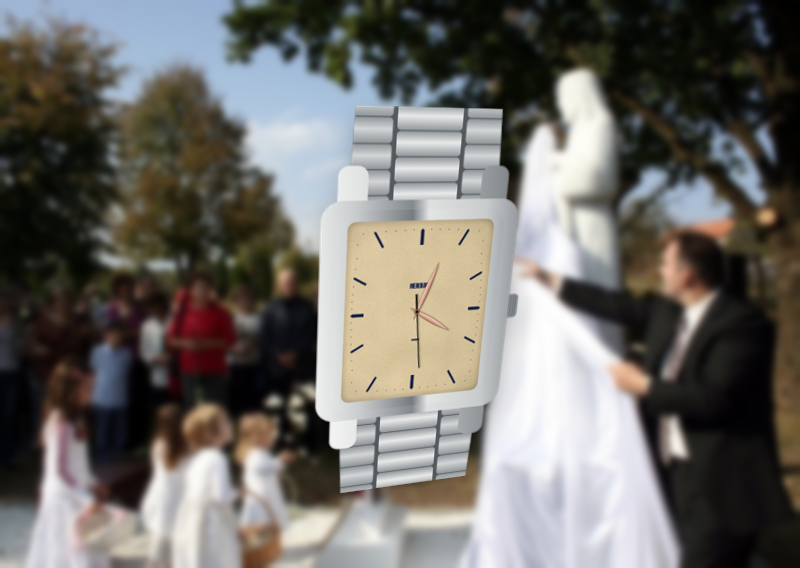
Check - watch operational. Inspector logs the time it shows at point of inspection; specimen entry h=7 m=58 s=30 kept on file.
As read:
h=4 m=3 s=29
